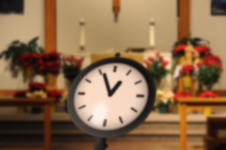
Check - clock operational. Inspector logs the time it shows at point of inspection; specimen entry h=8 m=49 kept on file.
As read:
h=12 m=56
